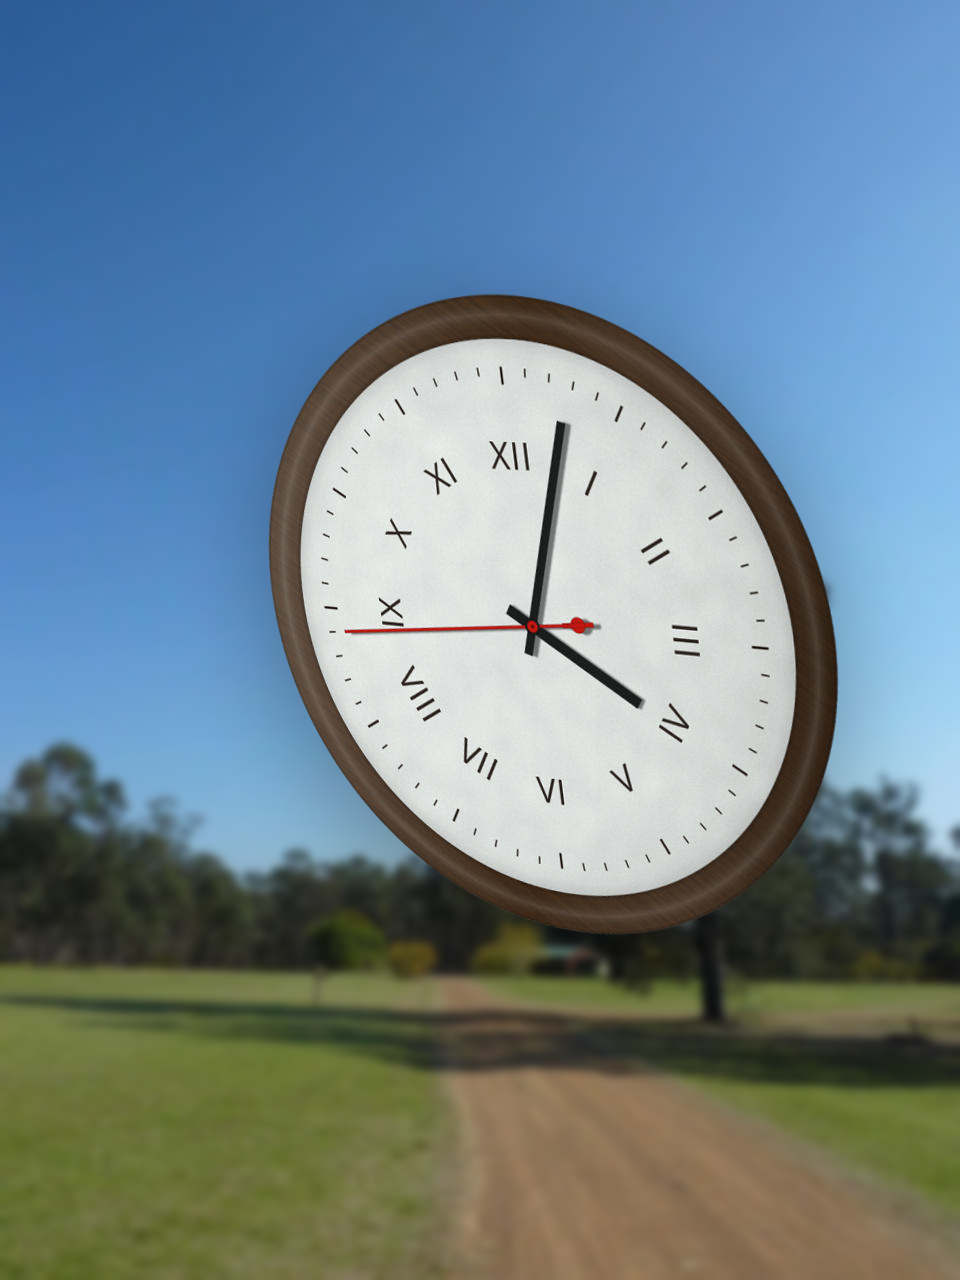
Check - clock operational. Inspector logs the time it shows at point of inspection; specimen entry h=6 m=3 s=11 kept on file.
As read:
h=4 m=2 s=44
